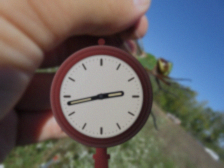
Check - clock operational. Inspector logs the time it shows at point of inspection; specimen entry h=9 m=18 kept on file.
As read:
h=2 m=43
